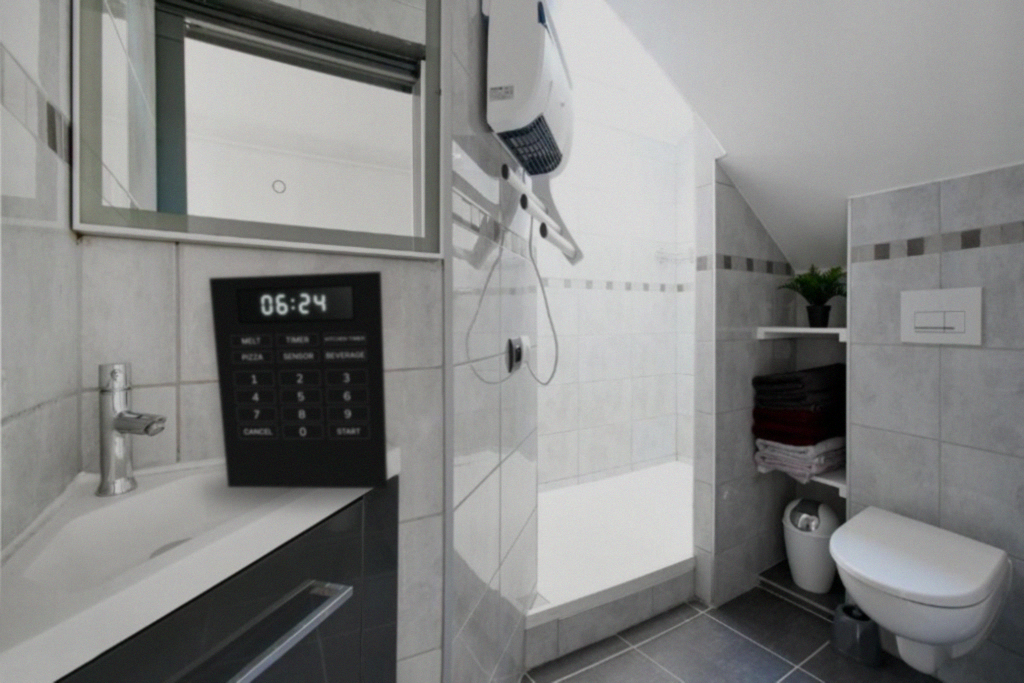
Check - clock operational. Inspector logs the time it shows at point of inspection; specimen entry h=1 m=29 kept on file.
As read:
h=6 m=24
